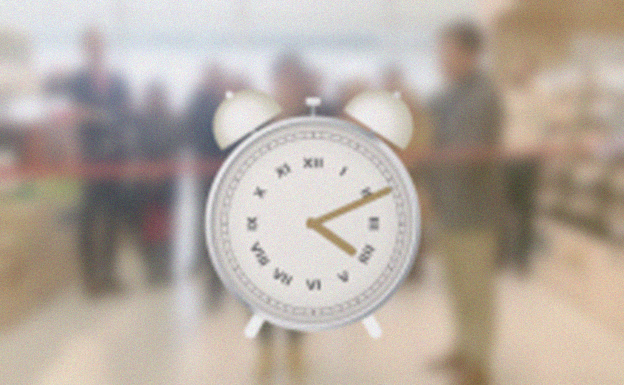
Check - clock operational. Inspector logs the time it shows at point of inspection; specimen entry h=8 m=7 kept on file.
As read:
h=4 m=11
